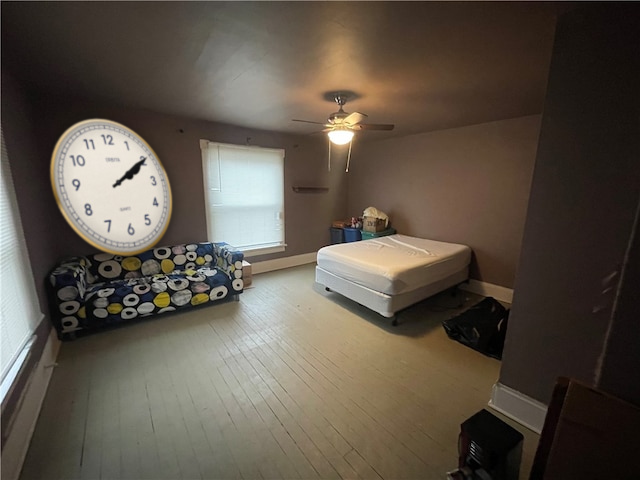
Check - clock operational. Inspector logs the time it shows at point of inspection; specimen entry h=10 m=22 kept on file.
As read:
h=2 m=10
